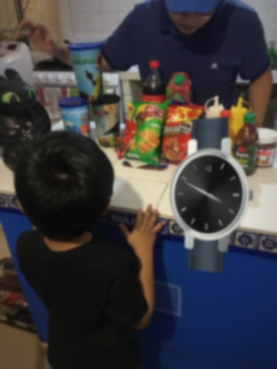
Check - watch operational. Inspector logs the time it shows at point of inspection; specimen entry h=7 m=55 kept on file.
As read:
h=3 m=49
